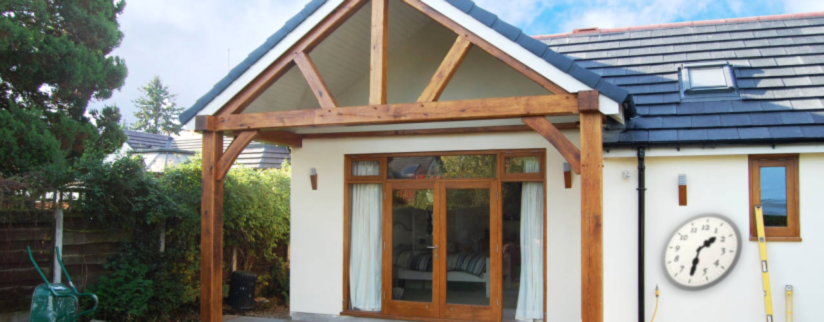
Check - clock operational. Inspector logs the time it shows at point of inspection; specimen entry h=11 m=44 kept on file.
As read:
h=1 m=30
